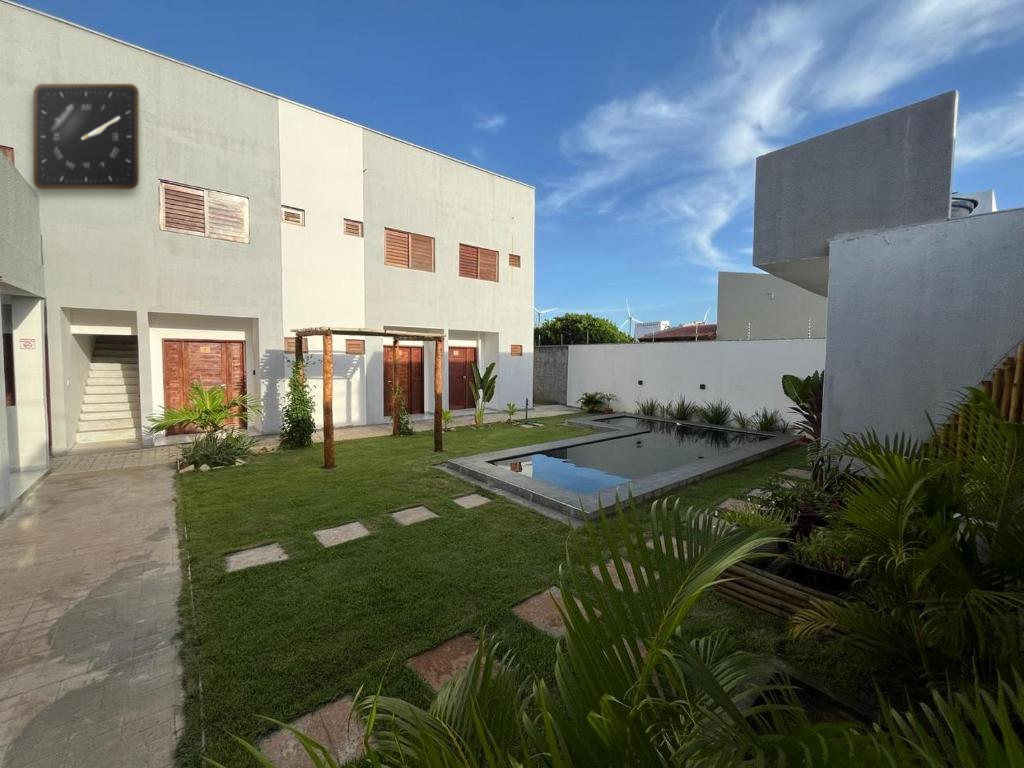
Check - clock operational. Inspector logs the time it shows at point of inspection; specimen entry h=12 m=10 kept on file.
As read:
h=2 m=10
